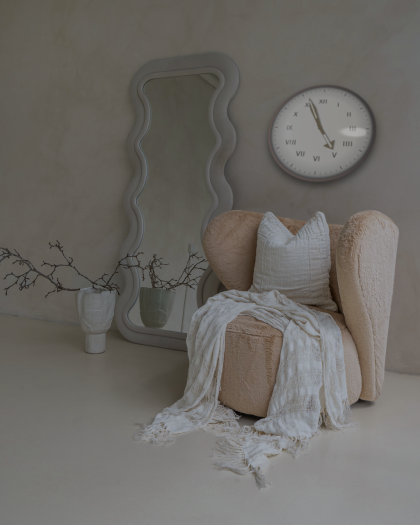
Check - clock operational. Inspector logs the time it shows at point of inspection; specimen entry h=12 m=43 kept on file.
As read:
h=4 m=56
